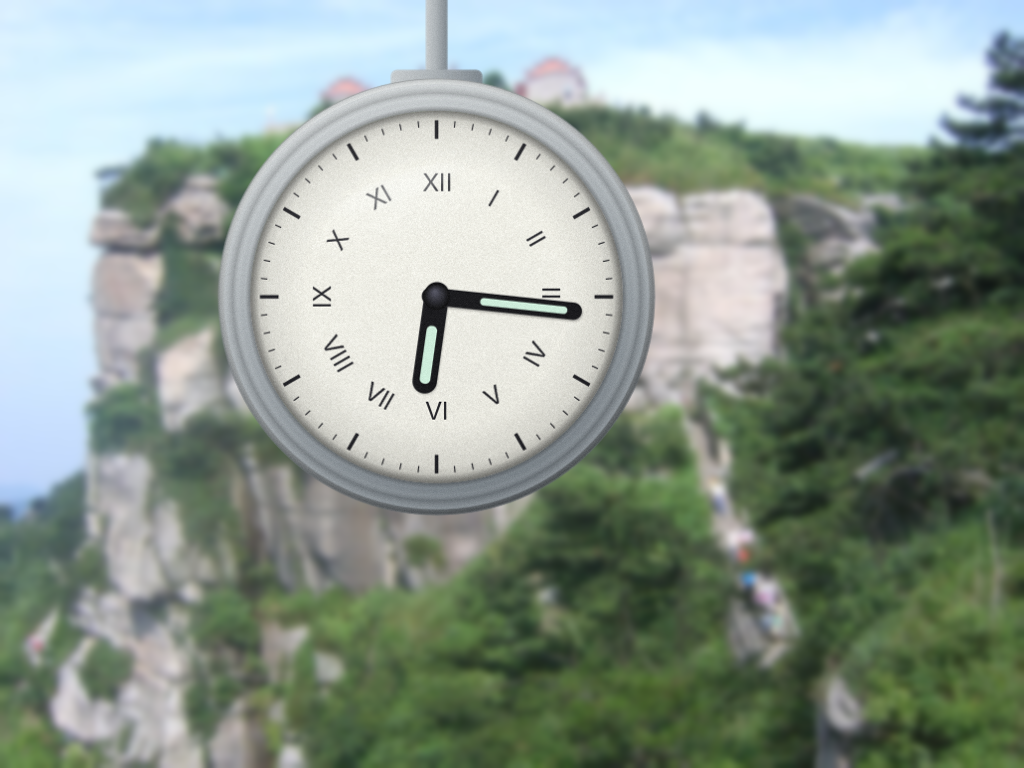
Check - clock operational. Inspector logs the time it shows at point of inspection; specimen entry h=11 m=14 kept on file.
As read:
h=6 m=16
